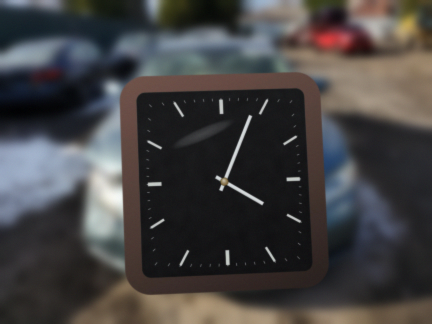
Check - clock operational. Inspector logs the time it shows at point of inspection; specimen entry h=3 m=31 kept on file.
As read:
h=4 m=4
